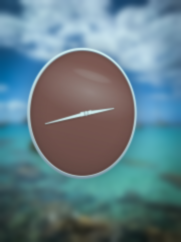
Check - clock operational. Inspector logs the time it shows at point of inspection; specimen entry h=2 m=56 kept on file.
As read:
h=2 m=43
